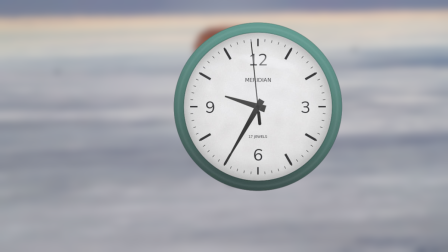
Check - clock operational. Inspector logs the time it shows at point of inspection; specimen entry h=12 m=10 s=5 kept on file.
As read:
h=9 m=34 s=59
